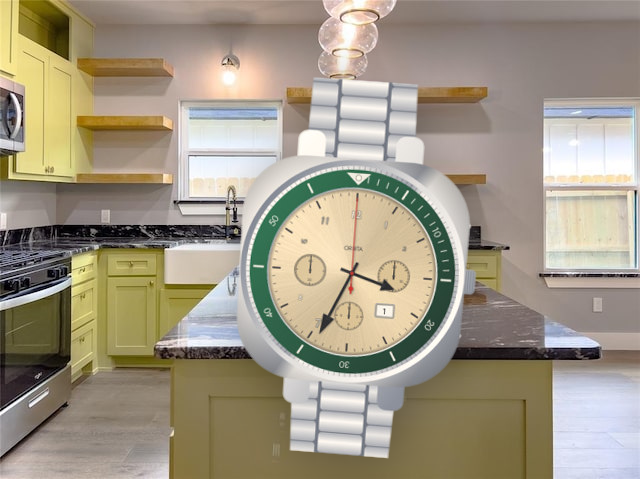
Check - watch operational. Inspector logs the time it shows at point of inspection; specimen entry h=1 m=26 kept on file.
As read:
h=3 m=34
